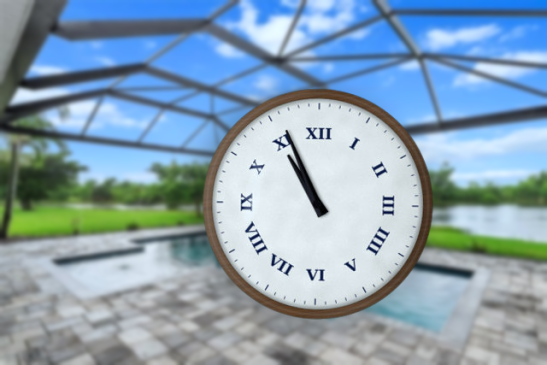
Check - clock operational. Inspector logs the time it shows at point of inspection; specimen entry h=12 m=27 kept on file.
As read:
h=10 m=56
